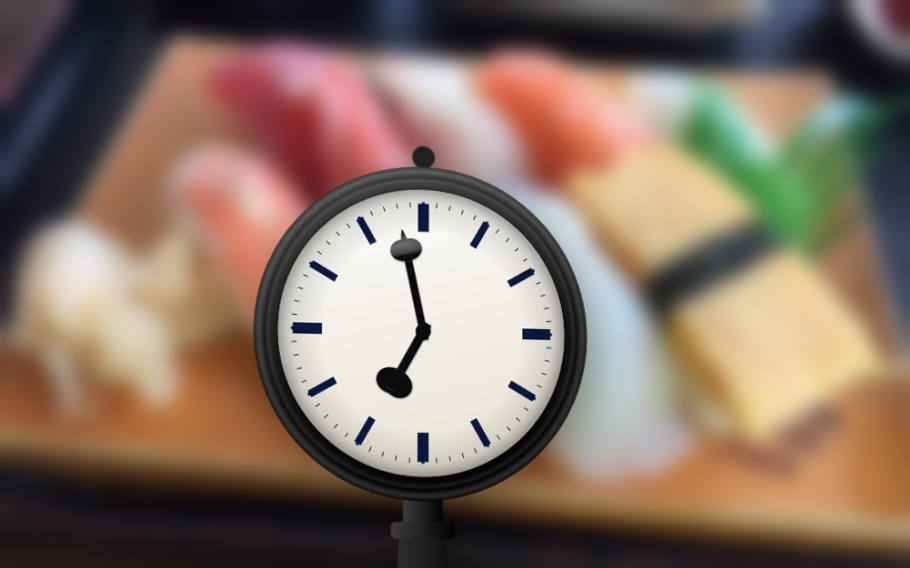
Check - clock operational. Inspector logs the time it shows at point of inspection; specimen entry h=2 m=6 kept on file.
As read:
h=6 m=58
